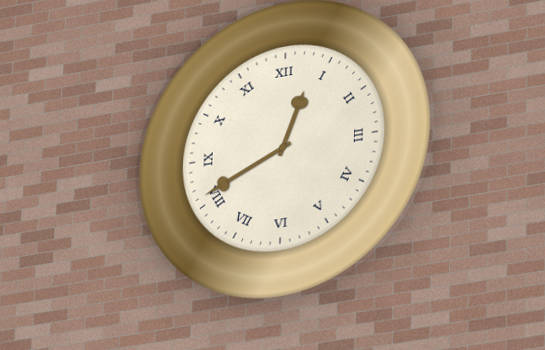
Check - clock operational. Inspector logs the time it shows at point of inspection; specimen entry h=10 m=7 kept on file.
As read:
h=12 m=41
